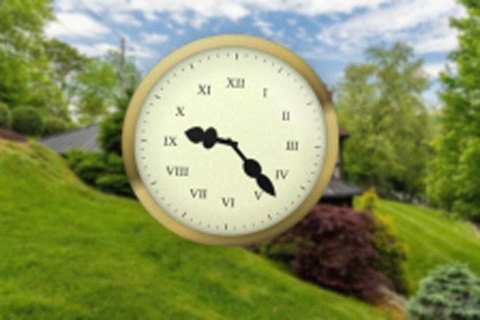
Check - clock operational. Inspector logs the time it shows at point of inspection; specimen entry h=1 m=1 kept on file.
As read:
h=9 m=23
